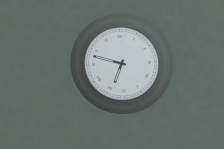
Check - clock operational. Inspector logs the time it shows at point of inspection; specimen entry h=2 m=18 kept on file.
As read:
h=6 m=48
